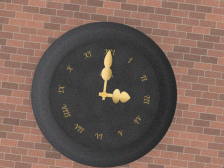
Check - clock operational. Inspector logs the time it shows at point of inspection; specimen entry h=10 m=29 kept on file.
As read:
h=3 m=0
